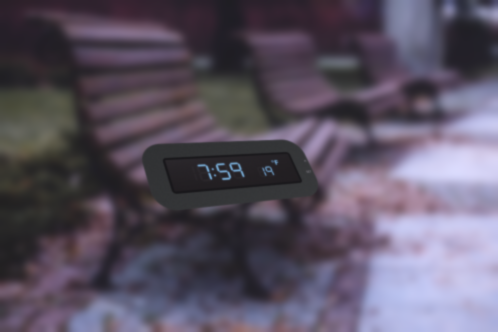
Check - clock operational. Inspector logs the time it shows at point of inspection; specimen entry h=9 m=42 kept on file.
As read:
h=7 m=59
